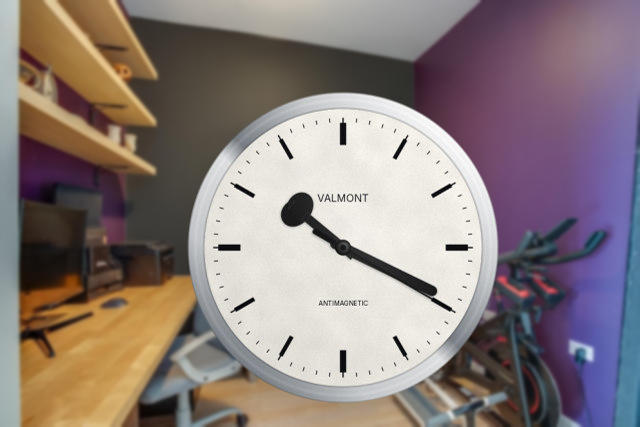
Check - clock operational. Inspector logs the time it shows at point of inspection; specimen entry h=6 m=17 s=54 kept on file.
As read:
h=10 m=19 s=20
